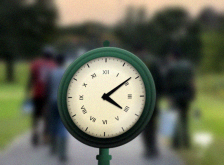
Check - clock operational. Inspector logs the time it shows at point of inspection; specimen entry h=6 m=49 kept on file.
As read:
h=4 m=9
